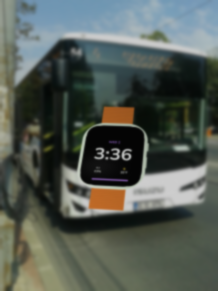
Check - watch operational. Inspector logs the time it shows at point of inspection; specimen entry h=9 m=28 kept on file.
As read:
h=3 m=36
